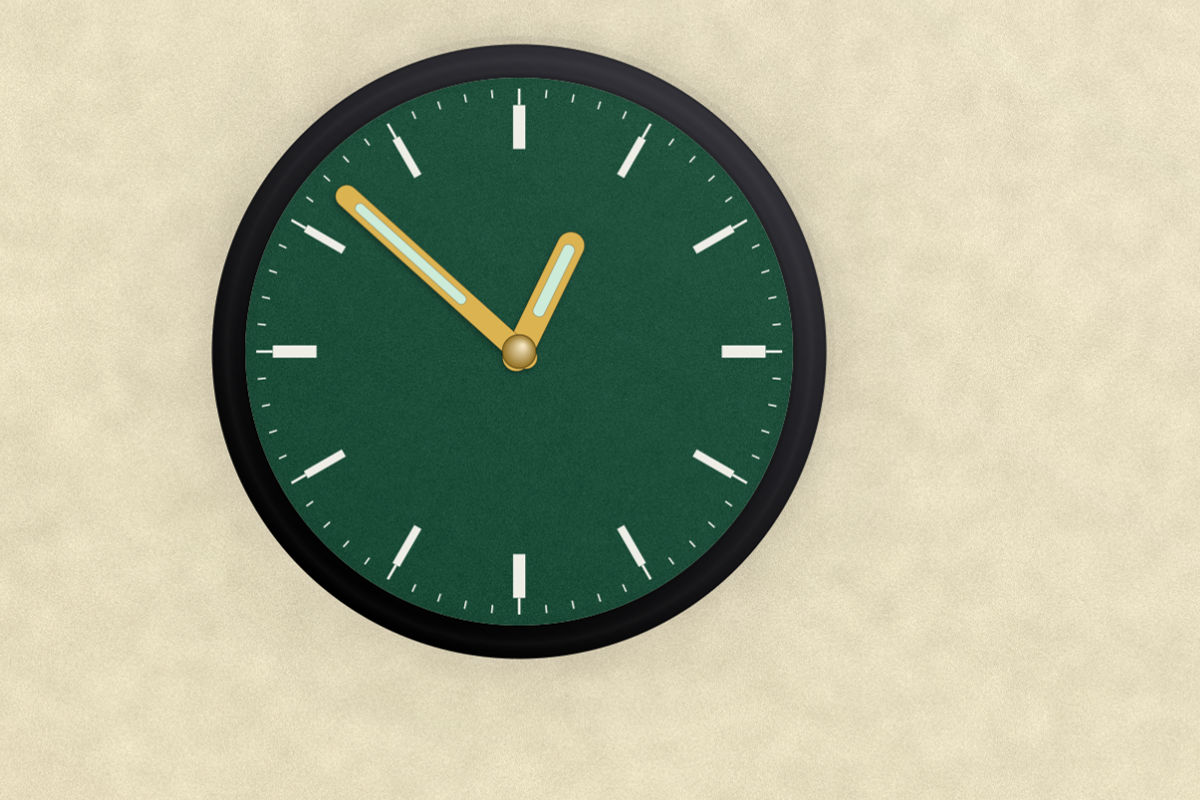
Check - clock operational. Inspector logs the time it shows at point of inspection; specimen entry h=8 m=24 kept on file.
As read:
h=12 m=52
